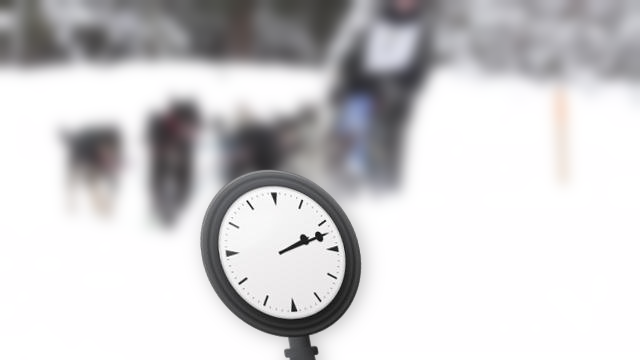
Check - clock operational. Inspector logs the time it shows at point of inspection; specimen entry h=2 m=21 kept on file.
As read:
h=2 m=12
